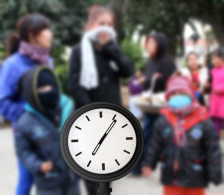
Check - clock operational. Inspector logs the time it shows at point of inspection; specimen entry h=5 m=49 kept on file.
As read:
h=7 m=6
